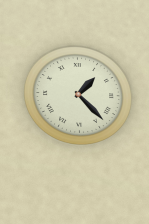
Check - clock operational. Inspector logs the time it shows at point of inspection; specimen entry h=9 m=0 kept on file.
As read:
h=1 m=23
